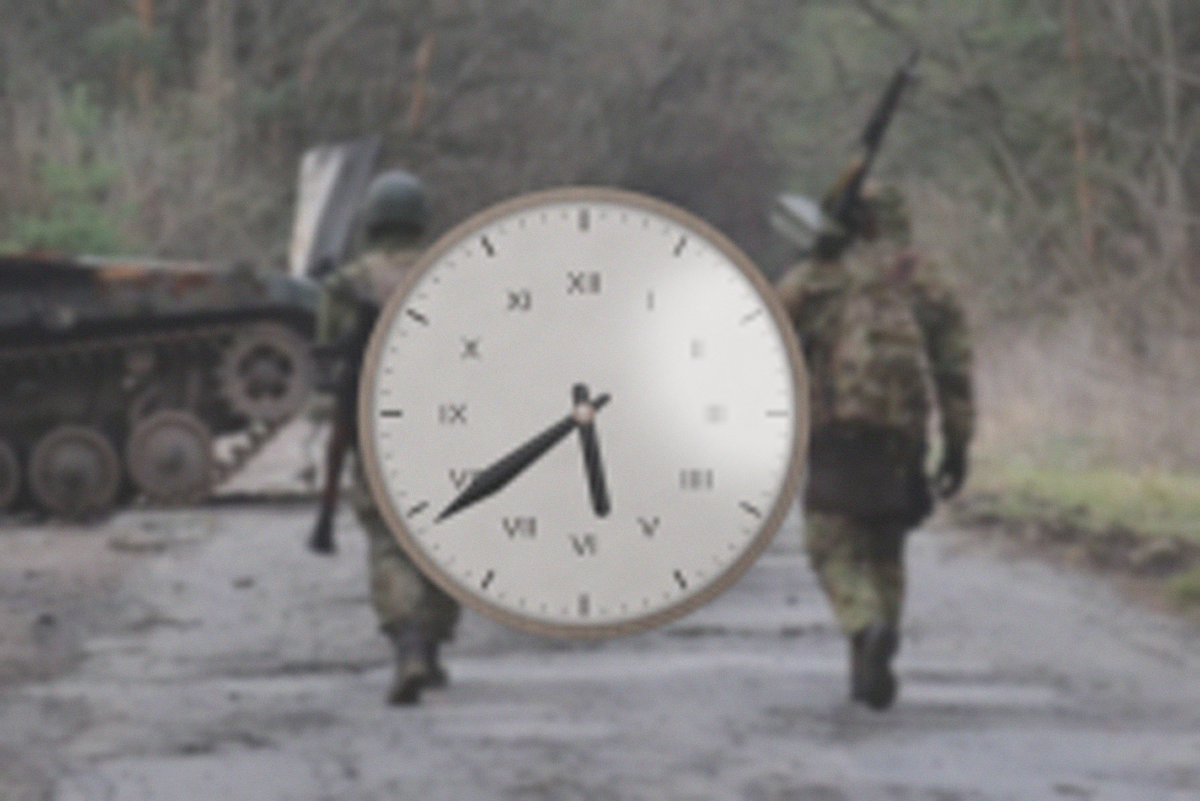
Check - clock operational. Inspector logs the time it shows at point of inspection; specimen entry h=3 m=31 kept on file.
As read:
h=5 m=39
